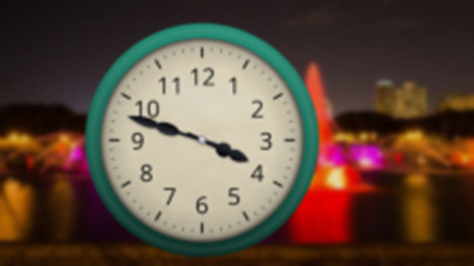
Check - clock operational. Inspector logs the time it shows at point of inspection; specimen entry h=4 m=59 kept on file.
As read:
h=3 m=48
